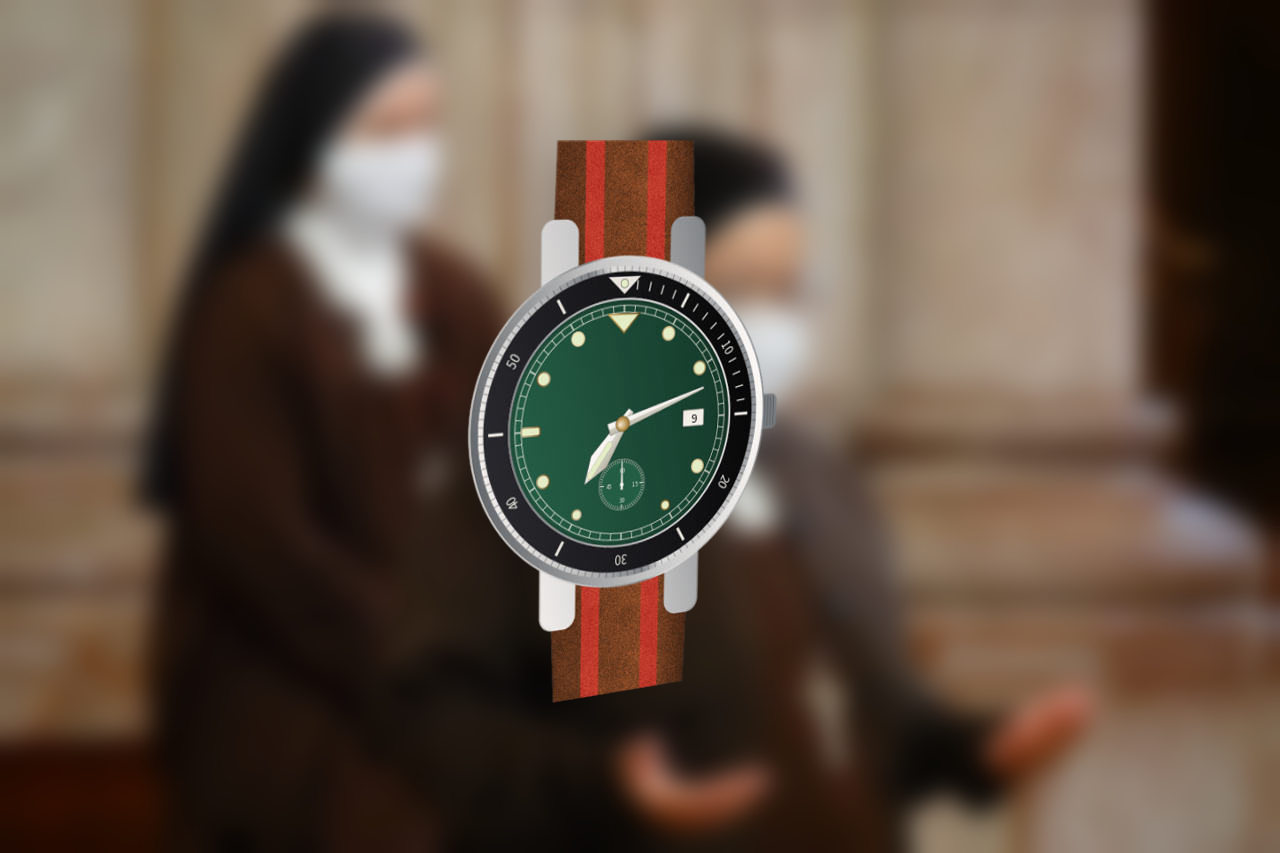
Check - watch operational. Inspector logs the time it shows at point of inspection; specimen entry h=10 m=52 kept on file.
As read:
h=7 m=12
